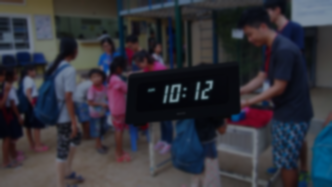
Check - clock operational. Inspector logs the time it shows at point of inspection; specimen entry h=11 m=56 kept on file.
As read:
h=10 m=12
